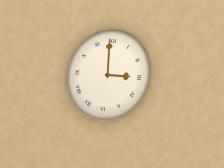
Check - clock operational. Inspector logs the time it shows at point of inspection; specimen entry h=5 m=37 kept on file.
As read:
h=2 m=59
